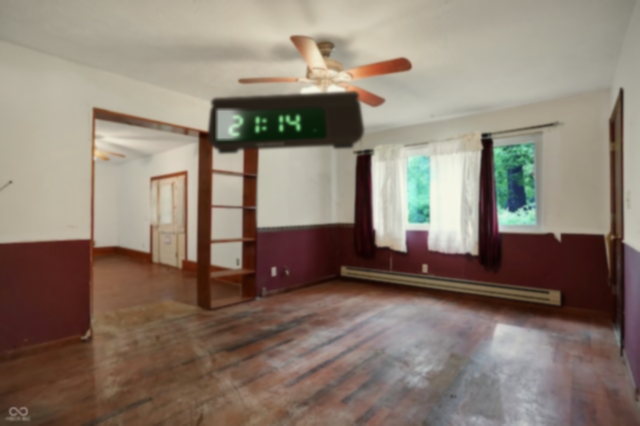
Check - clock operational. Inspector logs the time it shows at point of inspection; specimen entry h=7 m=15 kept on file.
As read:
h=21 m=14
